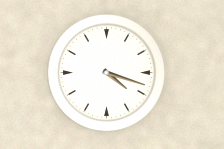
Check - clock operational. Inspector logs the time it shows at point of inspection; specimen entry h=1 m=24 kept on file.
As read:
h=4 m=18
